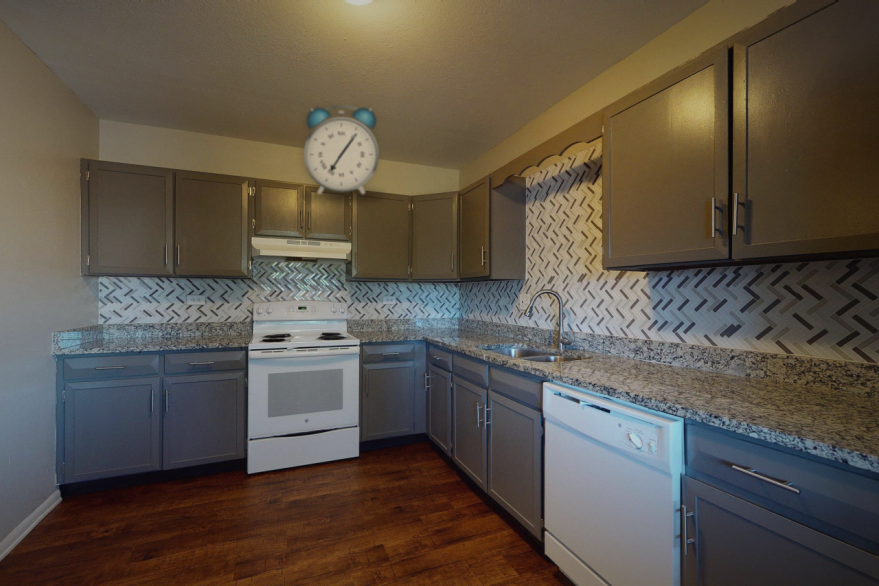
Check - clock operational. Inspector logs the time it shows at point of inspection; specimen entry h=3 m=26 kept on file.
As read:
h=7 m=6
